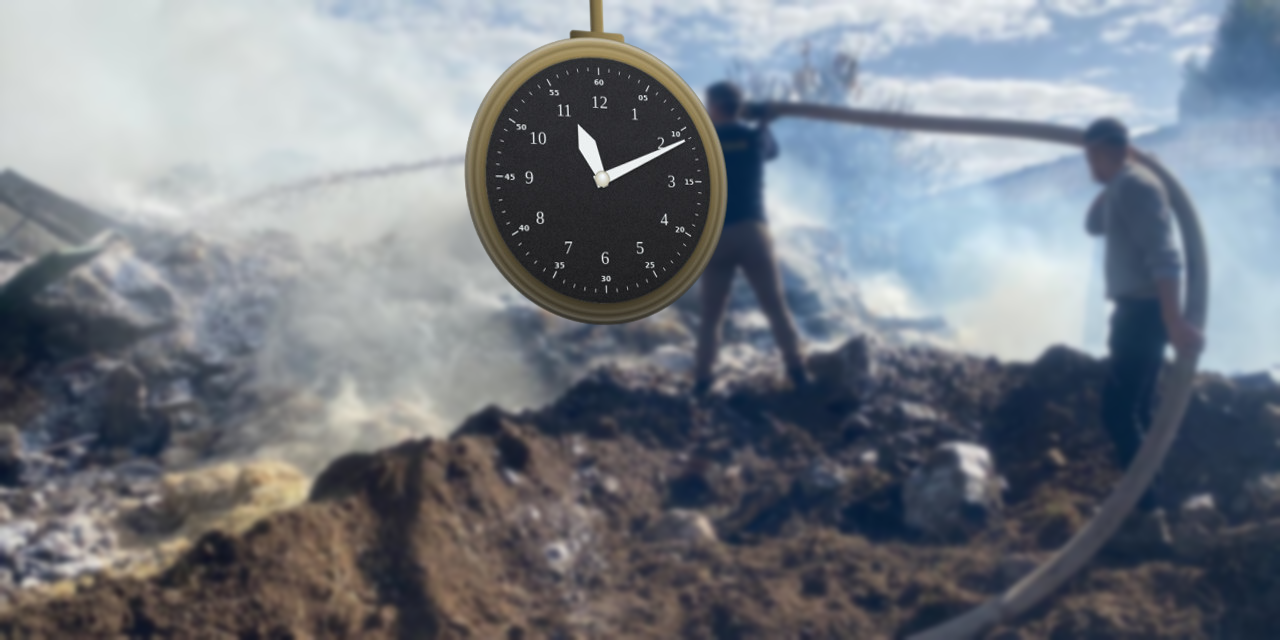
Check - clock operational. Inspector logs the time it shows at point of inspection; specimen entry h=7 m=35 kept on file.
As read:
h=11 m=11
